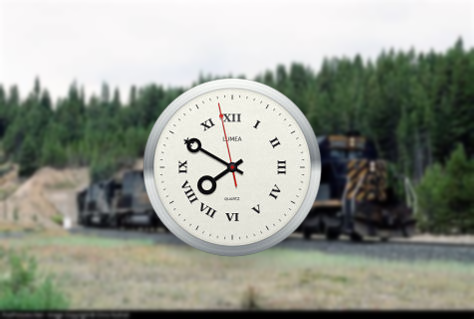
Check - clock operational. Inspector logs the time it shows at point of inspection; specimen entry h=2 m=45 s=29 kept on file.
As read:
h=7 m=49 s=58
